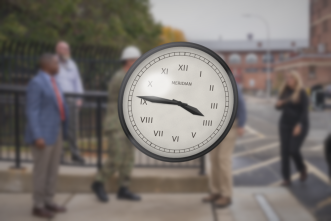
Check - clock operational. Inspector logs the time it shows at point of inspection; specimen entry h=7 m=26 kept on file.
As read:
h=3 m=46
